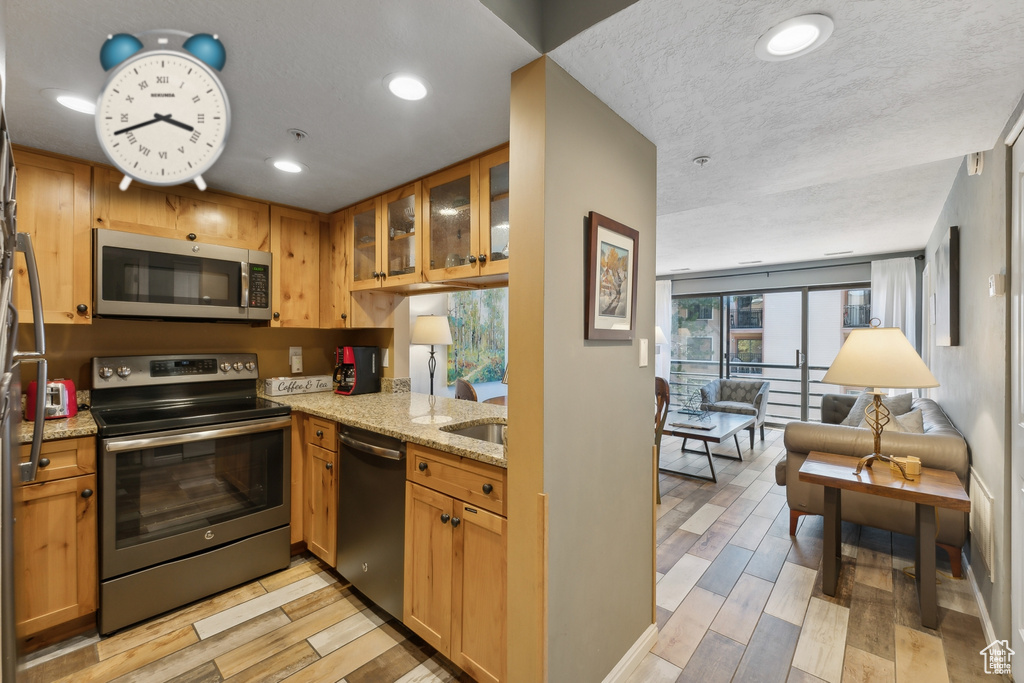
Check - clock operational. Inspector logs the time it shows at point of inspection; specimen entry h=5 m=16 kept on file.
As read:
h=3 m=42
